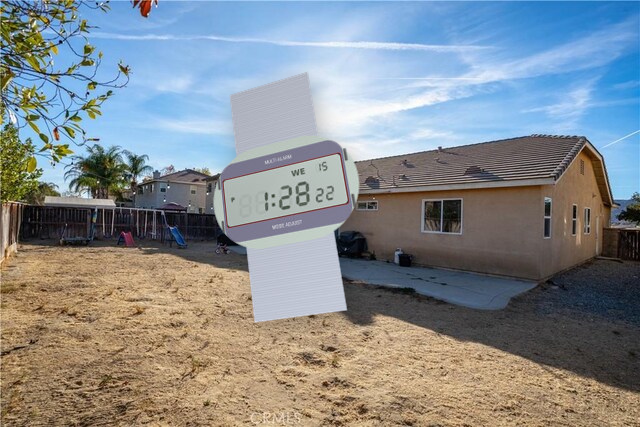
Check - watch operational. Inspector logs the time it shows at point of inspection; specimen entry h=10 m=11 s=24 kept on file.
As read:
h=1 m=28 s=22
